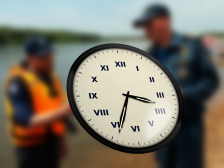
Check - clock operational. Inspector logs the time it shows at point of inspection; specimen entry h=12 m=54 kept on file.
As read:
h=3 m=34
